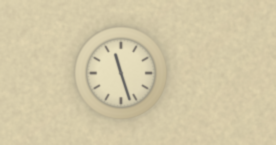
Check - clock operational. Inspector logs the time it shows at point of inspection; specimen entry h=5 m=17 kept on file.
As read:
h=11 m=27
